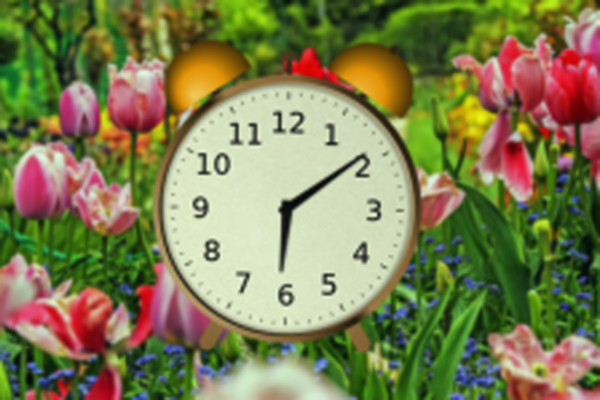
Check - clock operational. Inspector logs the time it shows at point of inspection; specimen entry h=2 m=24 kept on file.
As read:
h=6 m=9
